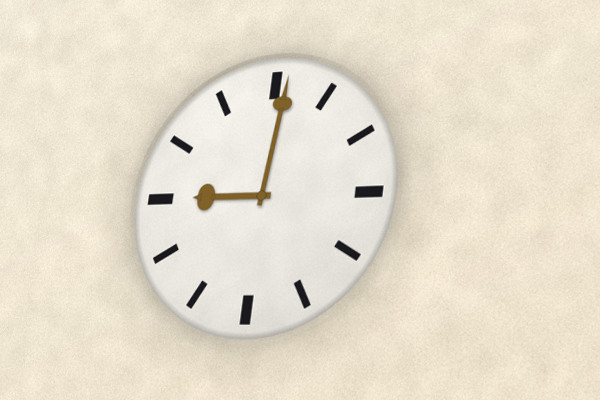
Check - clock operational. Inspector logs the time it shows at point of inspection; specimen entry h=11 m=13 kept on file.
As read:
h=9 m=1
